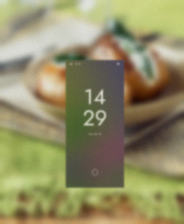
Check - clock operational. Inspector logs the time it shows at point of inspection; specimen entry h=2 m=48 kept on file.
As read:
h=14 m=29
